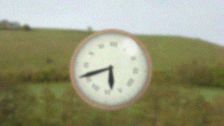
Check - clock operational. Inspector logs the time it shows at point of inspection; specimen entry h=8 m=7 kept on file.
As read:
h=5 m=41
